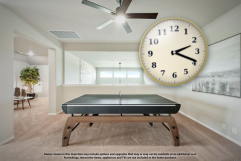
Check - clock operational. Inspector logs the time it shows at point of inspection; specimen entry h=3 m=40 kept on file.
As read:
h=2 m=19
